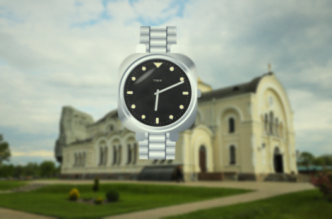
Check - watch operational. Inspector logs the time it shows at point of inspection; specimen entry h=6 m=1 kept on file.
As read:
h=6 m=11
